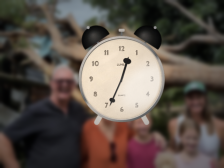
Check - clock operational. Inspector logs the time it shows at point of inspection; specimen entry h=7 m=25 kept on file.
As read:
h=12 m=34
